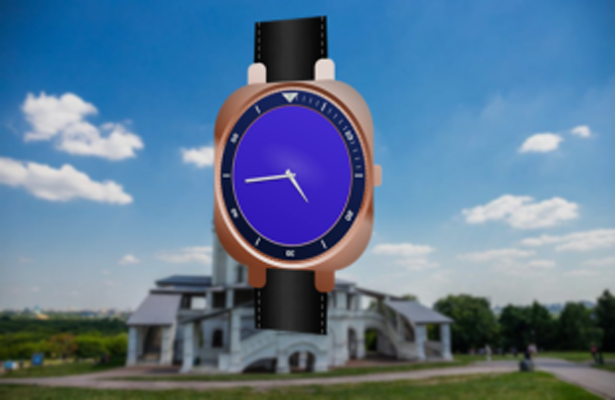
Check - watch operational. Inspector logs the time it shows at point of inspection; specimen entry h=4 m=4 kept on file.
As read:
h=4 m=44
